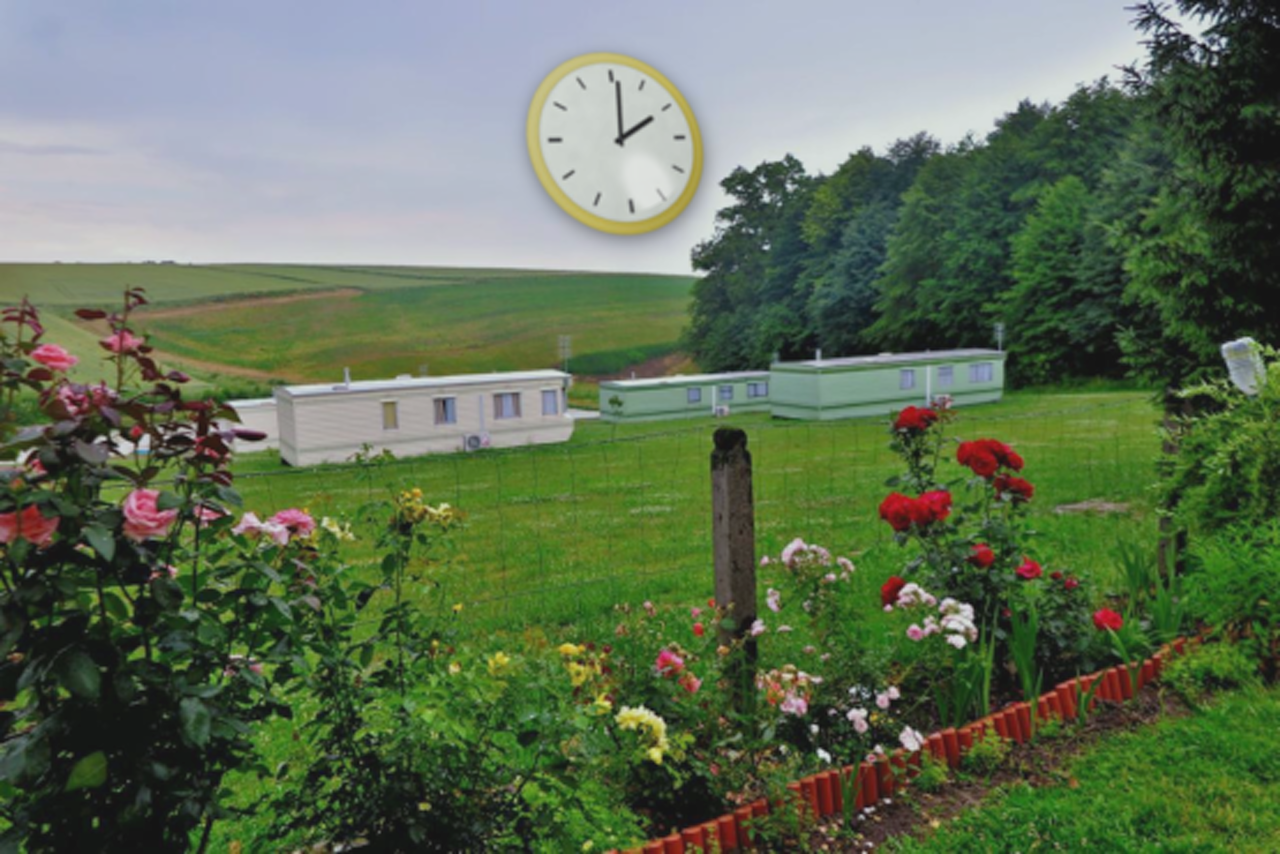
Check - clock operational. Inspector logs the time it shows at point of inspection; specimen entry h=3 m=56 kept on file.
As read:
h=2 m=1
